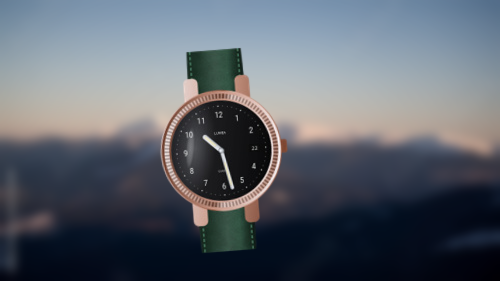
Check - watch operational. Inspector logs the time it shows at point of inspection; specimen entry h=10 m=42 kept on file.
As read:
h=10 m=28
